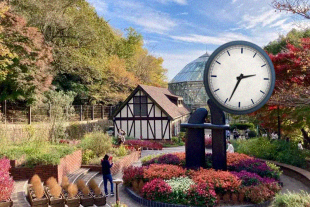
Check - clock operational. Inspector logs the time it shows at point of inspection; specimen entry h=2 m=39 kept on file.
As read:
h=2 m=34
